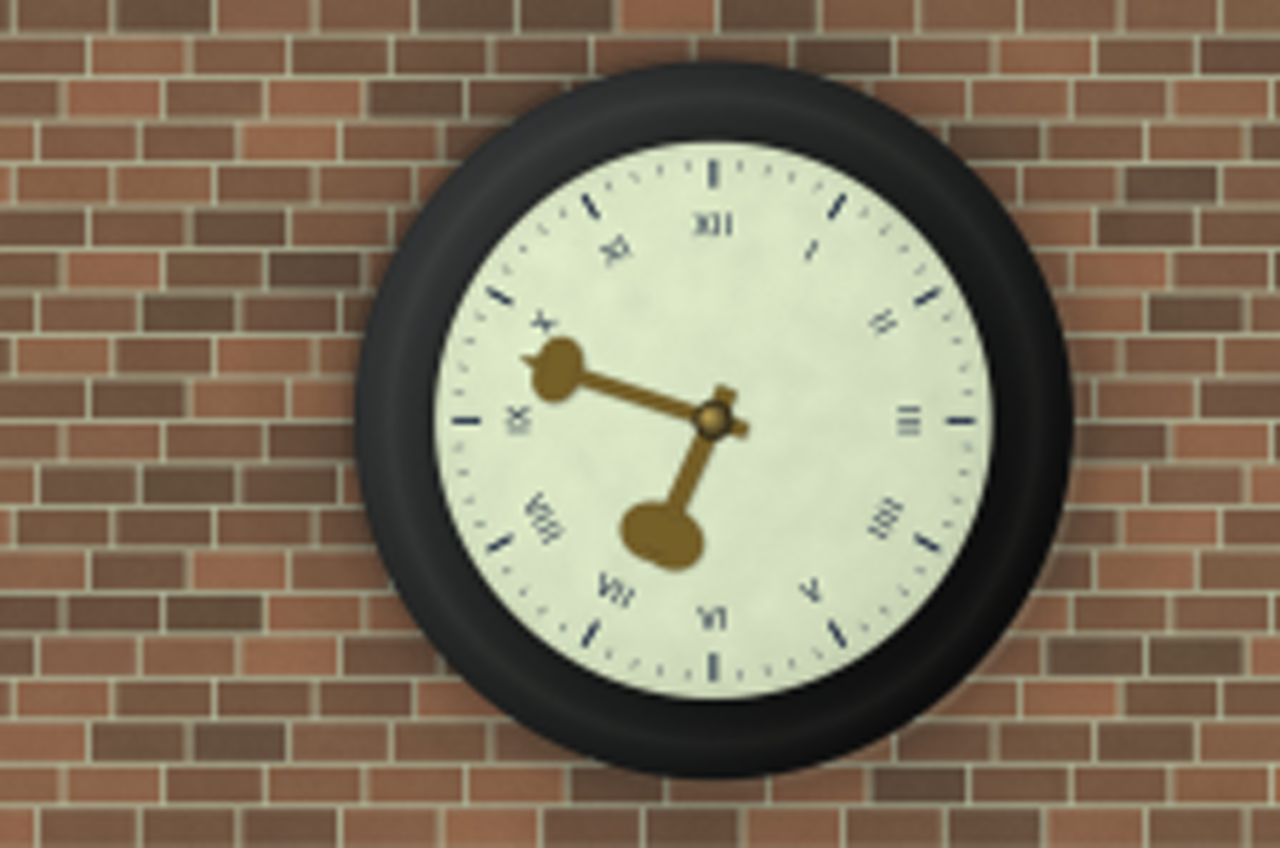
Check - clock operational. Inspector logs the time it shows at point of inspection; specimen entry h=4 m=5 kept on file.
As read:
h=6 m=48
